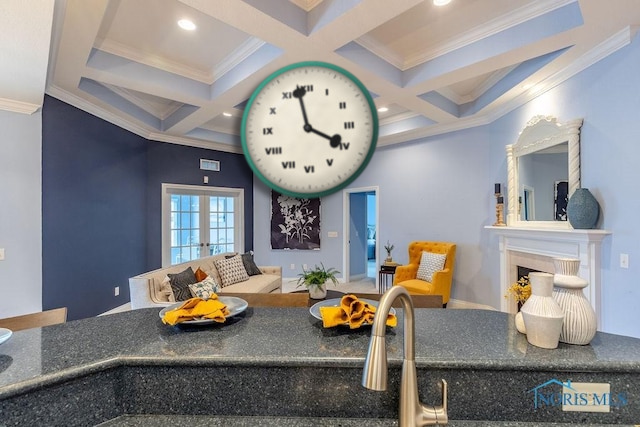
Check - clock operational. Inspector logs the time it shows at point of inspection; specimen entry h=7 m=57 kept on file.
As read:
h=3 m=58
